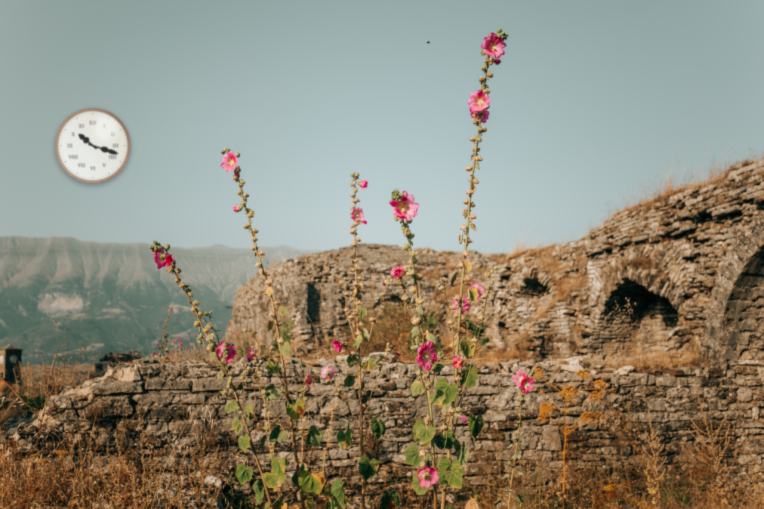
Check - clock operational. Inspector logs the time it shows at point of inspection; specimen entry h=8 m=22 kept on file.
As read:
h=10 m=18
